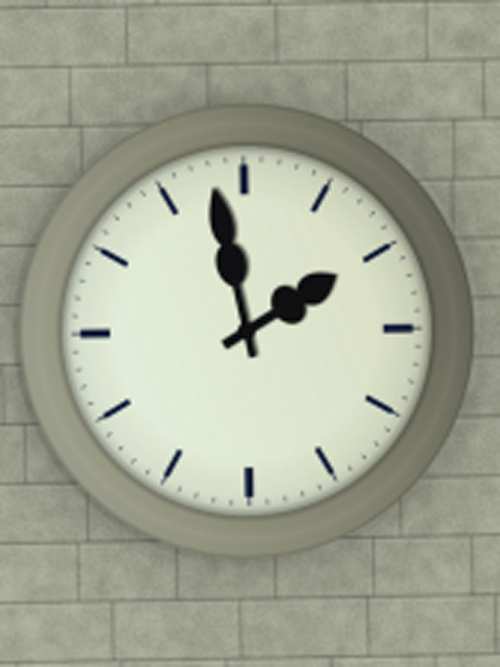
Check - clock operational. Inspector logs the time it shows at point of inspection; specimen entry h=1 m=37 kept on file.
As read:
h=1 m=58
